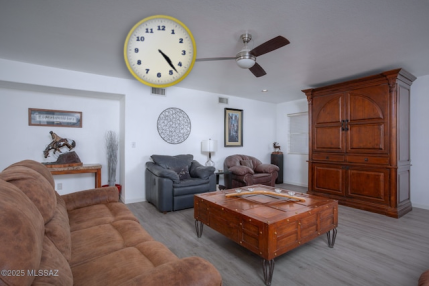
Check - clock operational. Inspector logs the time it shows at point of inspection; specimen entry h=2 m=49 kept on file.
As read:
h=4 m=23
